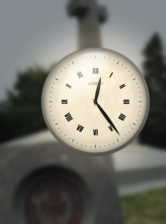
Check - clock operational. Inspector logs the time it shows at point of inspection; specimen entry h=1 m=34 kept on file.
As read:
h=12 m=24
